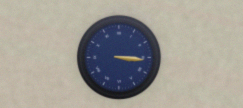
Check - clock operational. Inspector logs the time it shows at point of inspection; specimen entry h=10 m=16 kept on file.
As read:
h=3 m=16
